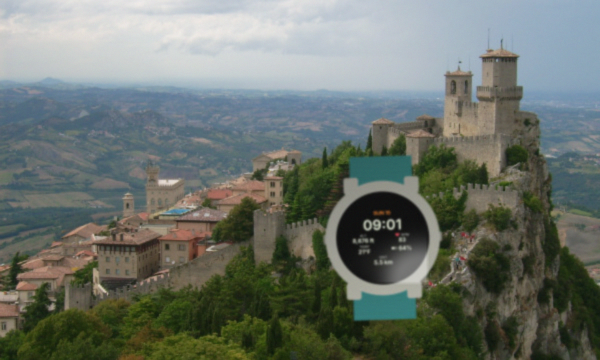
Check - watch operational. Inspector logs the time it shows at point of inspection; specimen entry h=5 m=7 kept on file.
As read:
h=9 m=1
